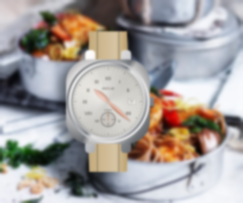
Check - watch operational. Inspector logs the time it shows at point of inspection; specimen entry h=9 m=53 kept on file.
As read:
h=10 m=22
